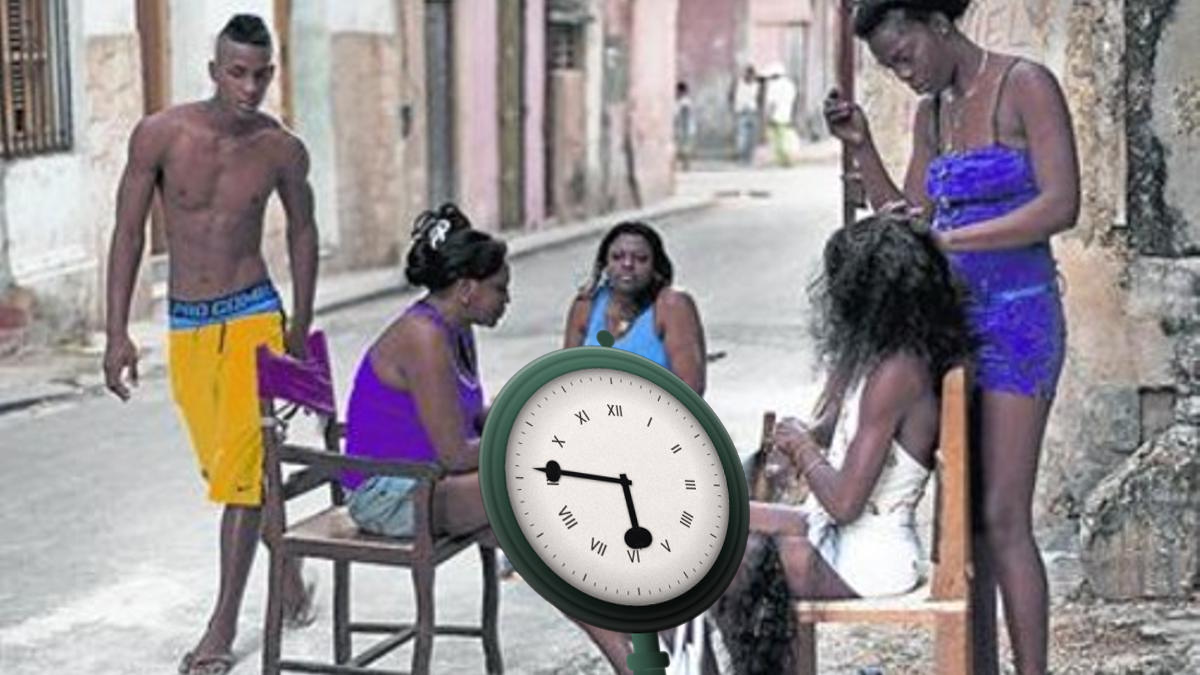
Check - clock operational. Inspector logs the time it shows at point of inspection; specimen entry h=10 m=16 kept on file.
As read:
h=5 m=46
